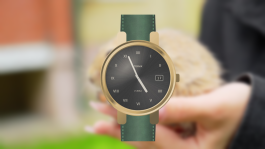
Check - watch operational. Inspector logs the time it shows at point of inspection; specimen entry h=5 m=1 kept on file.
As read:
h=4 m=56
